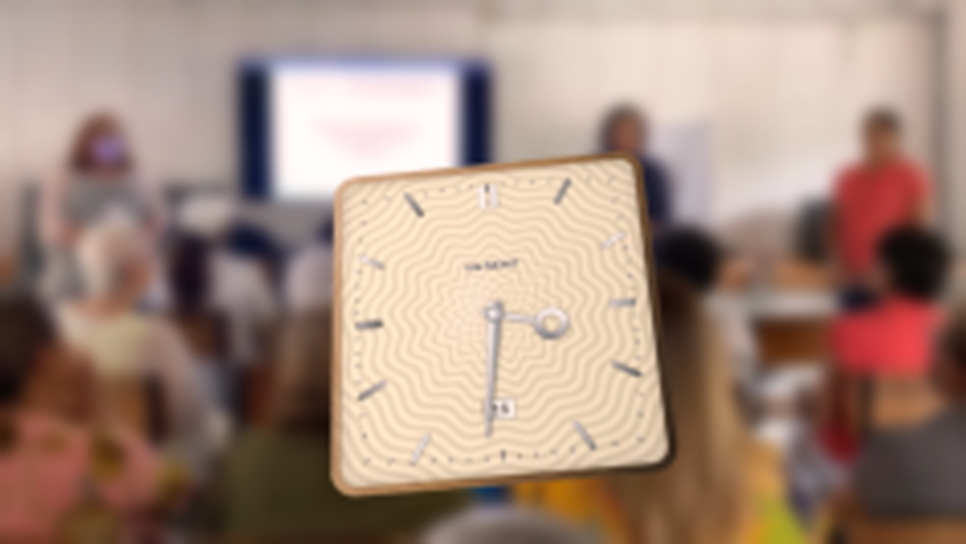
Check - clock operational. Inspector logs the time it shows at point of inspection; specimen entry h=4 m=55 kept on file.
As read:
h=3 m=31
